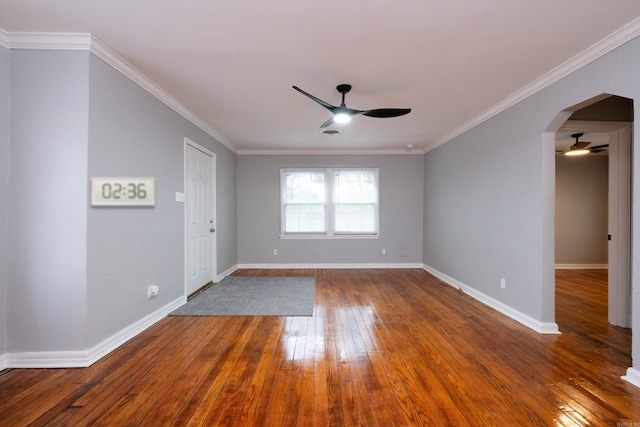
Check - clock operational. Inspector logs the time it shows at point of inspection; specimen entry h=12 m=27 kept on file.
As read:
h=2 m=36
